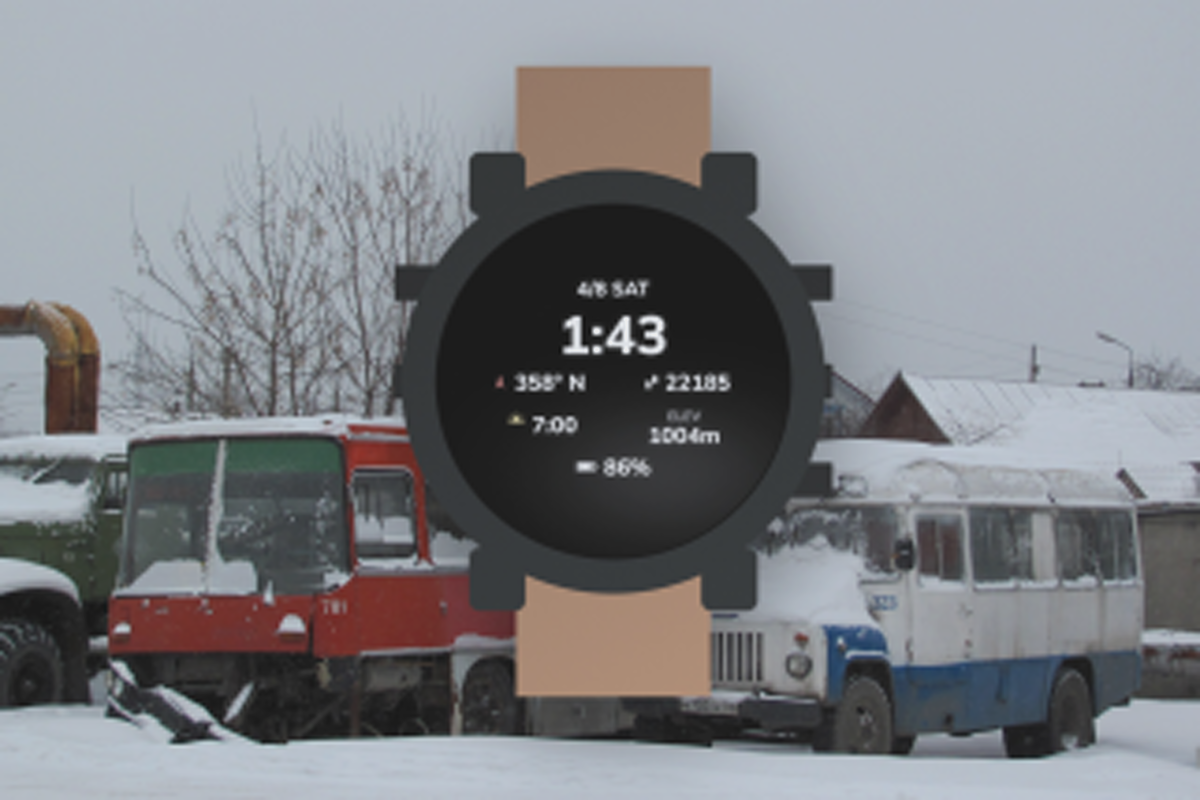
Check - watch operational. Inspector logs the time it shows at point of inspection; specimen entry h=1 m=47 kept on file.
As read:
h=1 m=43
